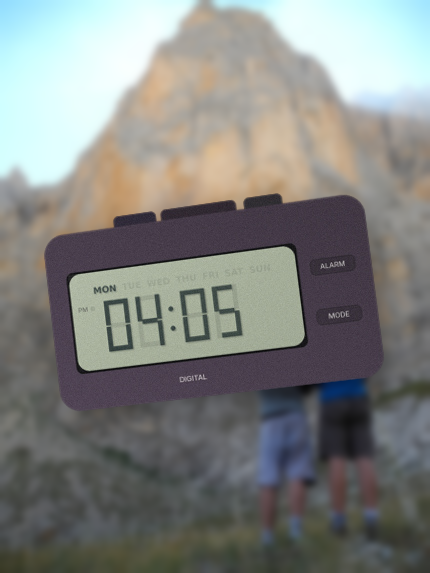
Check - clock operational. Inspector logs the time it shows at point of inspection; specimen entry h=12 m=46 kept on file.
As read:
h=4 m=5
